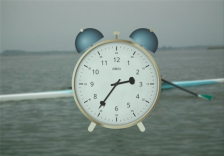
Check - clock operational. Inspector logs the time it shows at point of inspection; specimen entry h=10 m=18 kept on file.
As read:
h=2 m=36
